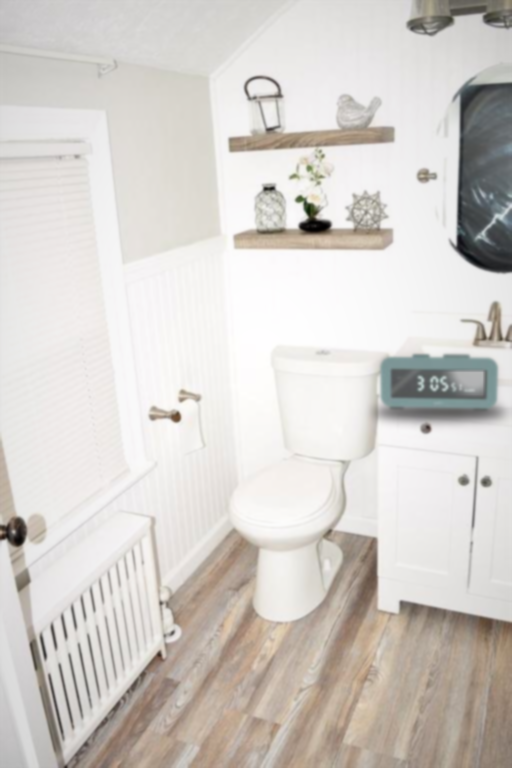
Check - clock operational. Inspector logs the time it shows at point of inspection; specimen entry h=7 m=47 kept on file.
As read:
h=3 m=5
